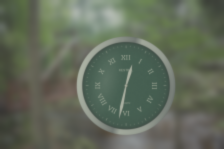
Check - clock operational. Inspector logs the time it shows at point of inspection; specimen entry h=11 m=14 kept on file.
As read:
h=12 m=32
